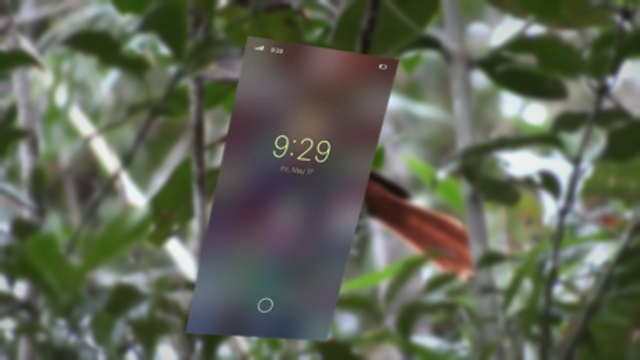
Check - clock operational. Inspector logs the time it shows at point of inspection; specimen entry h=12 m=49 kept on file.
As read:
h=9 m=29
